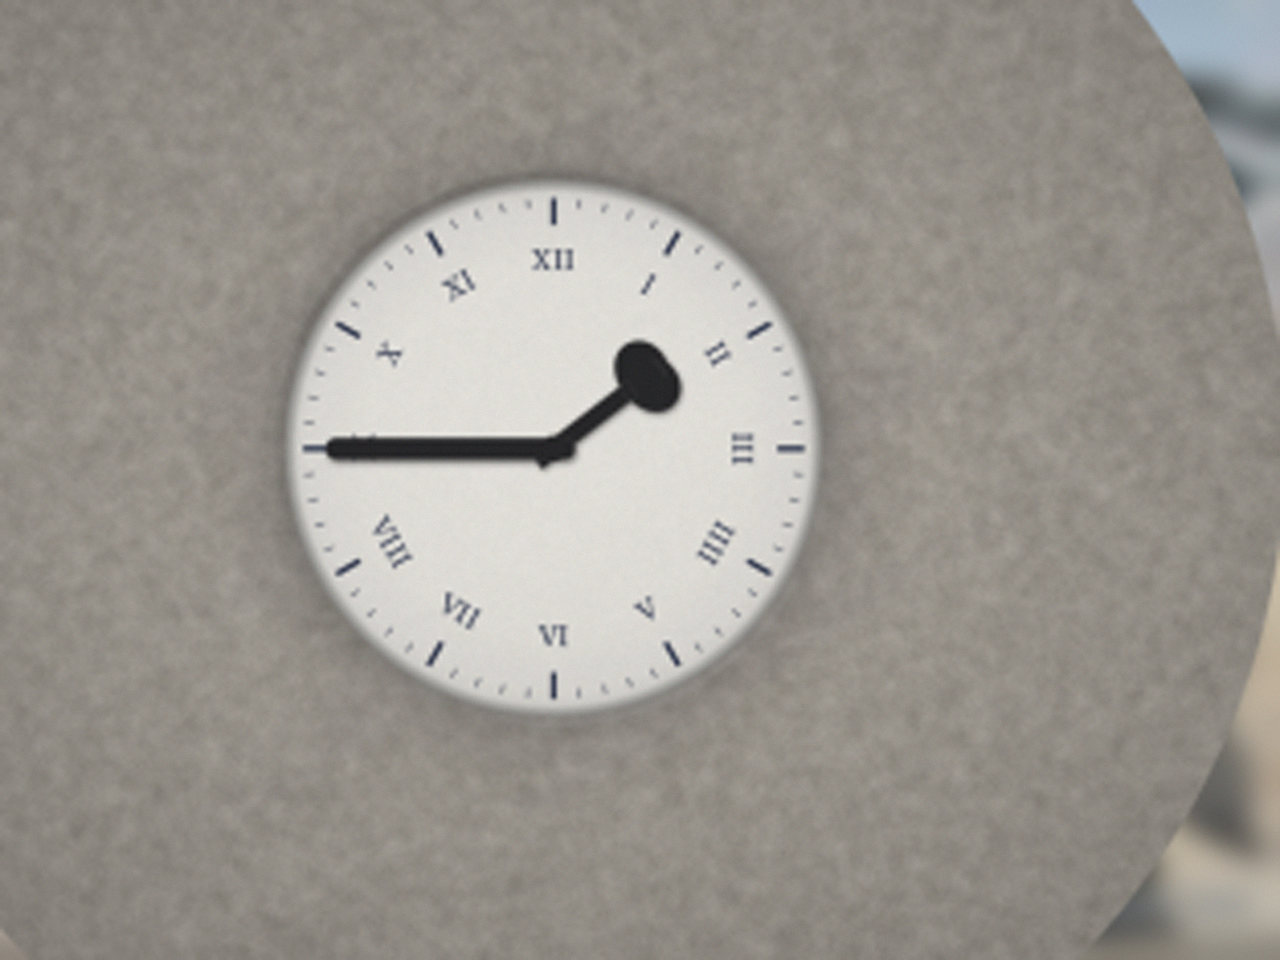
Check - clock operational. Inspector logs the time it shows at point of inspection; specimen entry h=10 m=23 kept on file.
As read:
h=1 m=45
